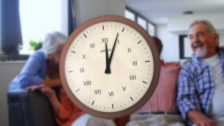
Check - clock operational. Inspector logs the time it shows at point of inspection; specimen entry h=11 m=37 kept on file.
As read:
h=12 m=4
